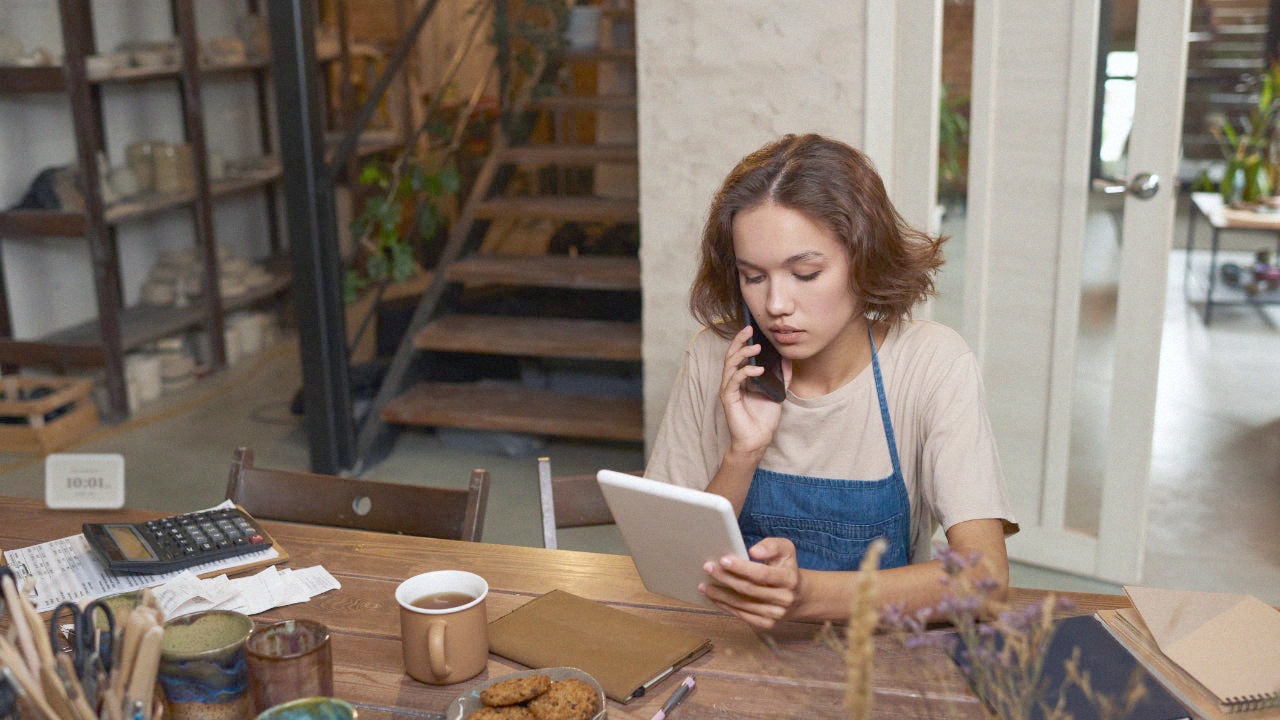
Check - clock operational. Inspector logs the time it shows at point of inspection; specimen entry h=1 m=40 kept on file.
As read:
h=10 m=1
